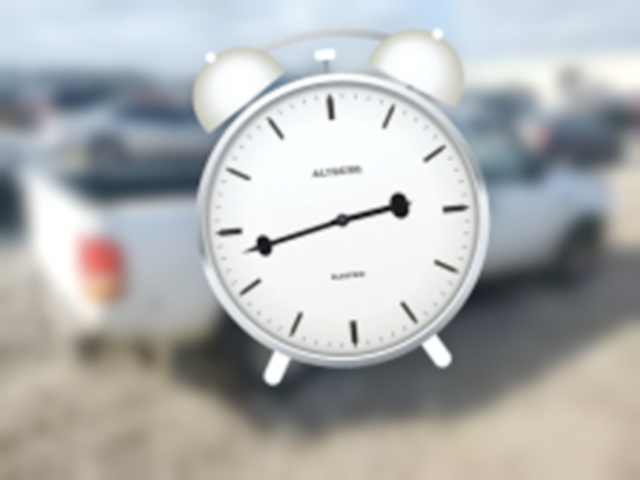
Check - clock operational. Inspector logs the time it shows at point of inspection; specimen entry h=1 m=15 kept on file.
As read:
h=2 m=43
